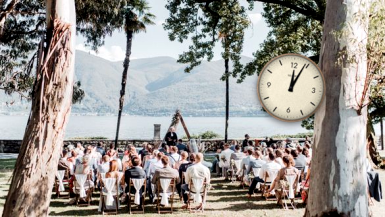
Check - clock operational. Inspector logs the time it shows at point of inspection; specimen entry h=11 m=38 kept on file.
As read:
h=12 m=4
